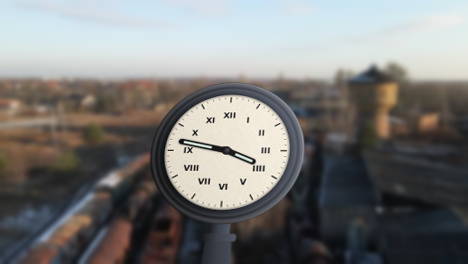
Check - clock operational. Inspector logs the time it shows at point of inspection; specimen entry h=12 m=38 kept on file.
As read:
h=3 m=47
